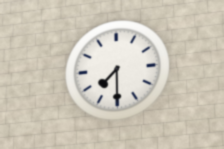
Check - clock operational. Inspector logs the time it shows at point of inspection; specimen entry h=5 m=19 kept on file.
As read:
h=7 m=30
